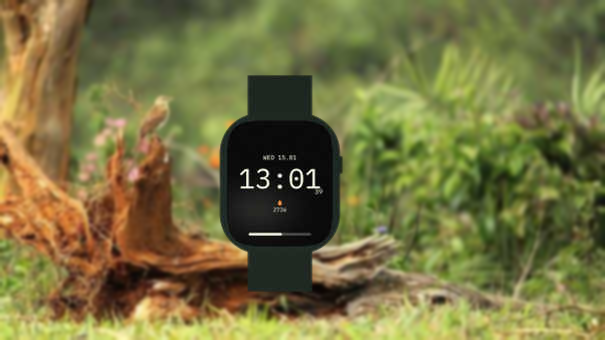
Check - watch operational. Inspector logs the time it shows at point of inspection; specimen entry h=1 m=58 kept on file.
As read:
h=13 m=1
